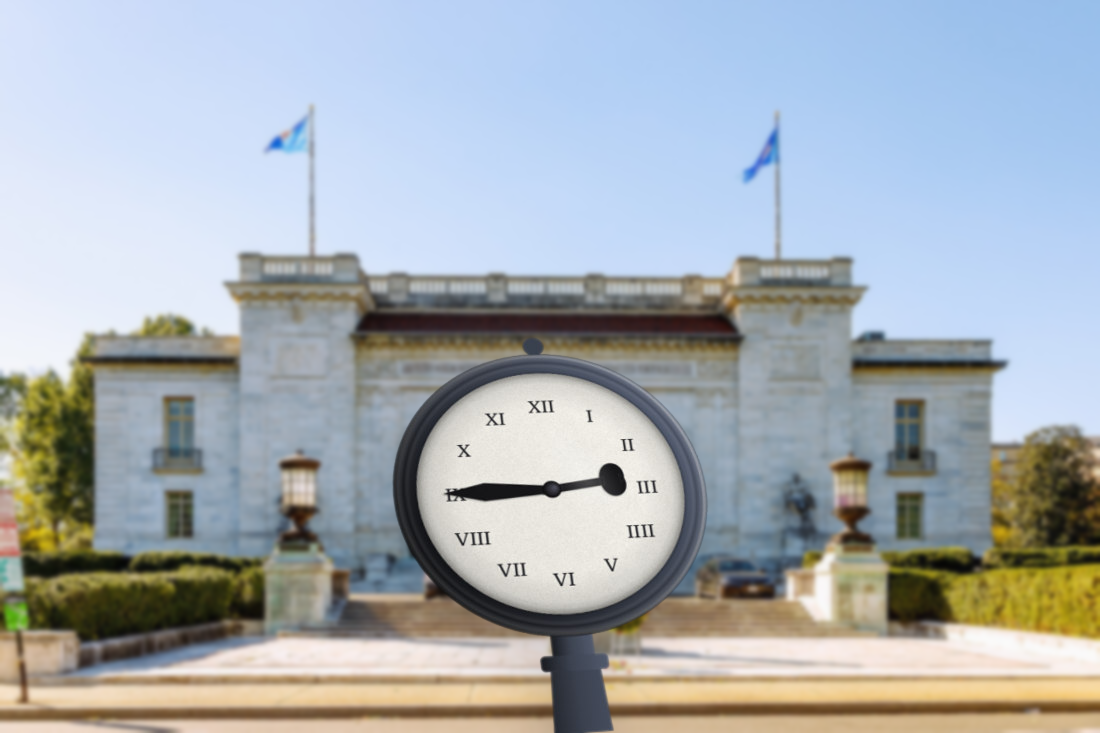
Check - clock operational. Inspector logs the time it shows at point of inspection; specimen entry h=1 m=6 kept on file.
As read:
h=2 m=45
